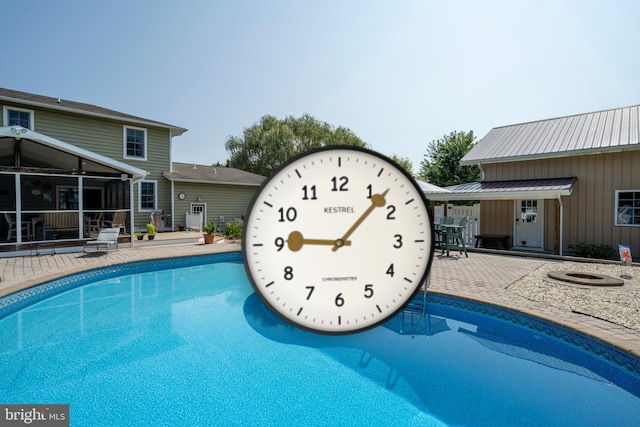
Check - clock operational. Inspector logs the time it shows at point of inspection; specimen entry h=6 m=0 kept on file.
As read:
h=9 m=7
